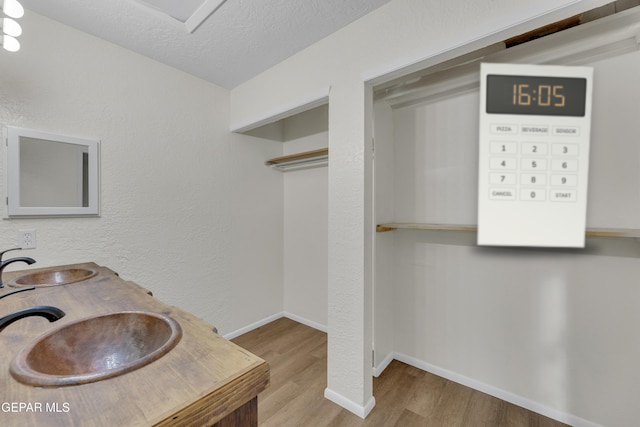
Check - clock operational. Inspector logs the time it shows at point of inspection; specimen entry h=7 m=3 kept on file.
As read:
h=16 m=5
